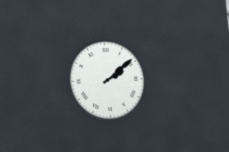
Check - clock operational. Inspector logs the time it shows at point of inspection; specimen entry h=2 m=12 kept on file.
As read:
h=2 m=9
